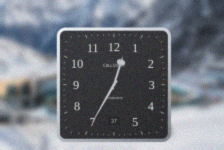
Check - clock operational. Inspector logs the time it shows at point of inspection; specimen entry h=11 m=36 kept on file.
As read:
h=12 m=35
